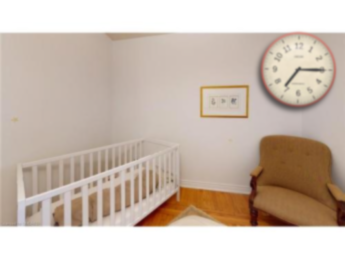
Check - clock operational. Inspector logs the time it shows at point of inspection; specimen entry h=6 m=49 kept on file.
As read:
h=7 m=15
